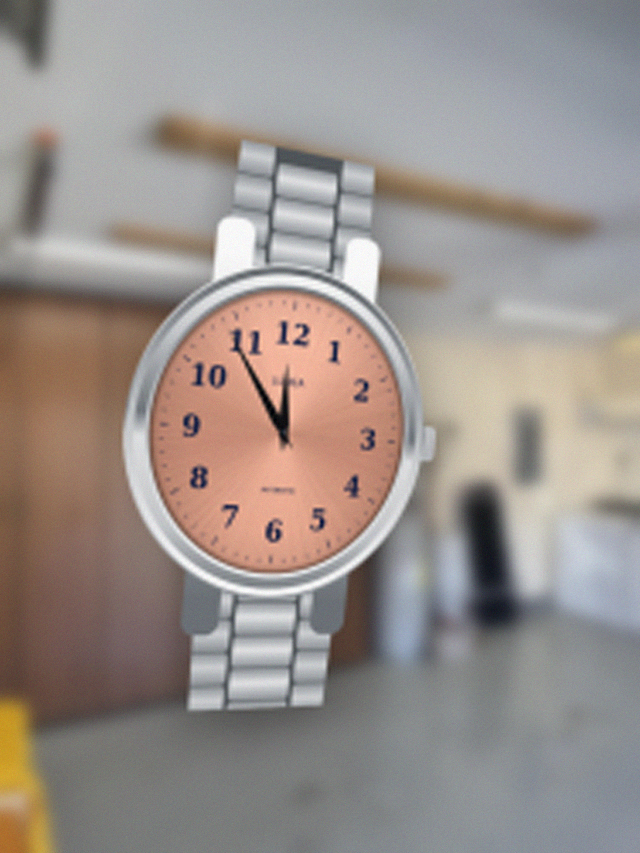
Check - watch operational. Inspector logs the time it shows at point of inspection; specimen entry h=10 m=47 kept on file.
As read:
h=11 m=54
